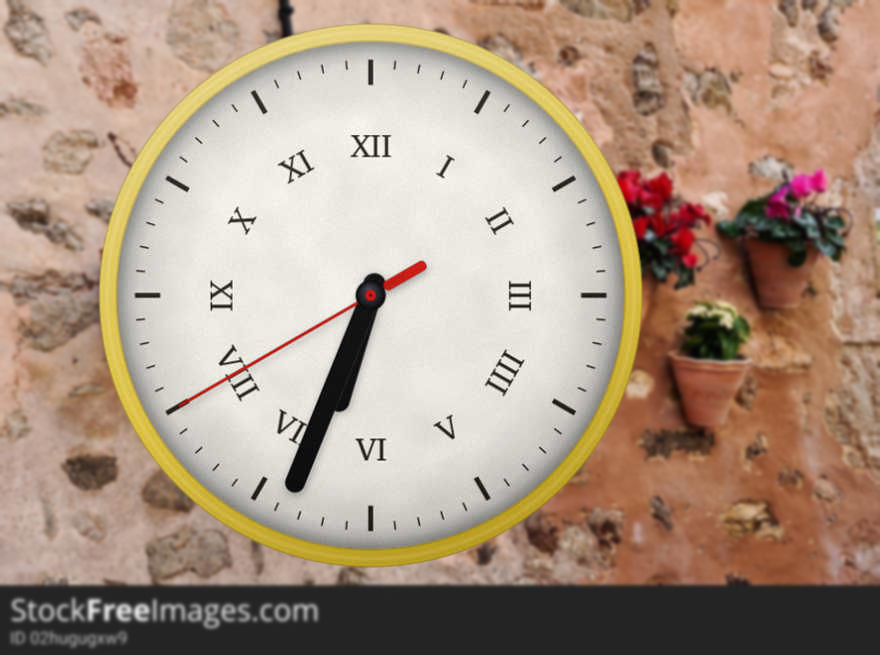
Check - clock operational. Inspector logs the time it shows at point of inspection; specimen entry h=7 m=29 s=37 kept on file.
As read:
h=6 m=33 s=40
